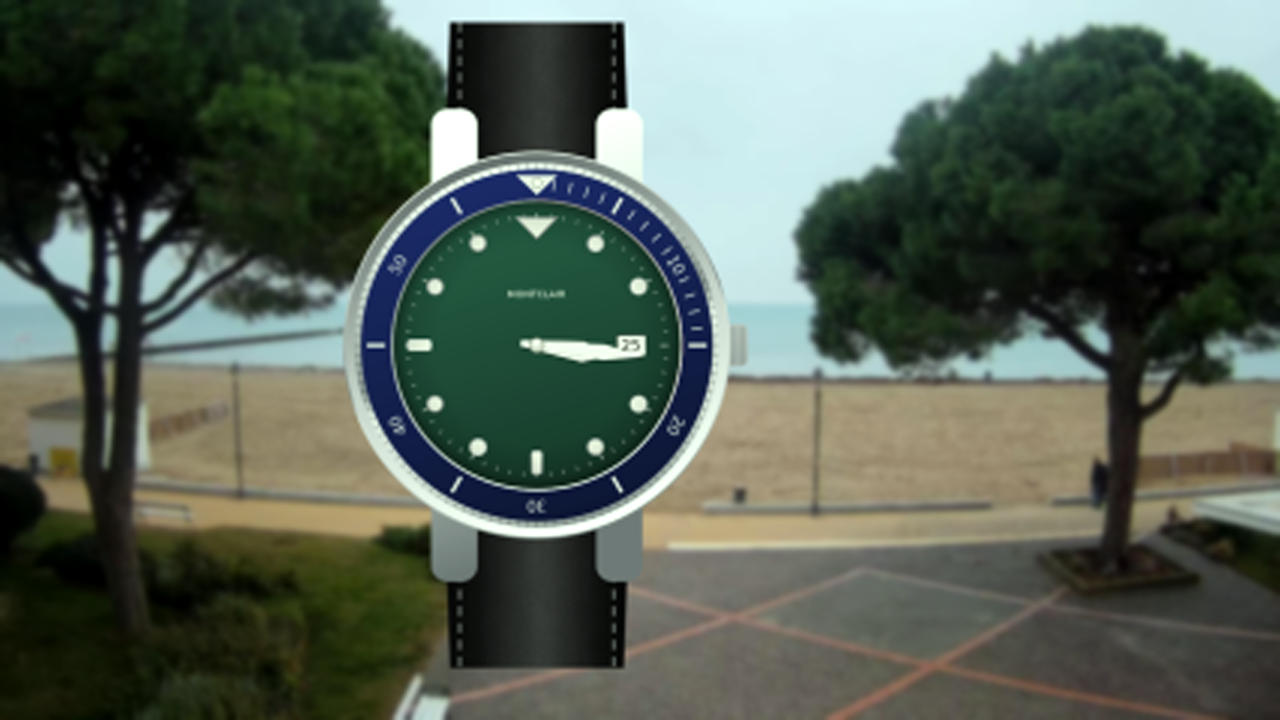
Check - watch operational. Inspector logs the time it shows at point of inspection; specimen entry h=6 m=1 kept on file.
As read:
h=3 m=16
